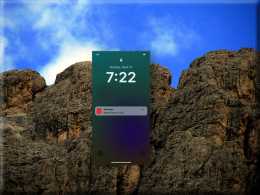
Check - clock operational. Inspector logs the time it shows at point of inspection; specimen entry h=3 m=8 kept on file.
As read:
h=7 m=22
